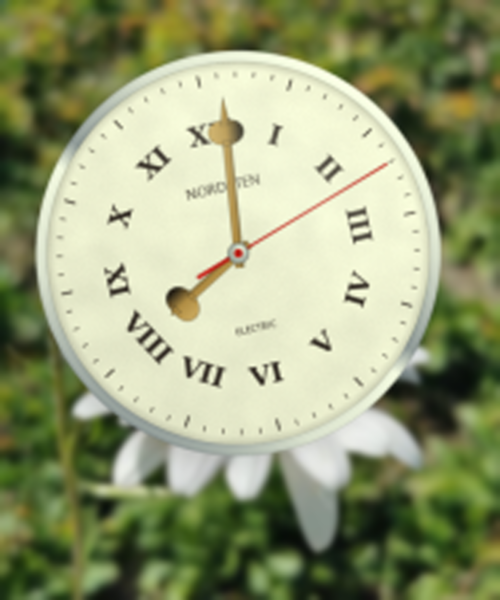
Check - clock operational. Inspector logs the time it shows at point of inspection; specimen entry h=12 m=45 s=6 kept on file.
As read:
h=8 m=1 s=12
